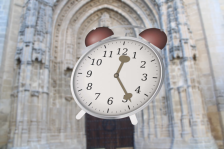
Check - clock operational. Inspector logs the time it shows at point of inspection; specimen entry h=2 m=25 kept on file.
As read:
h=12 m=24
